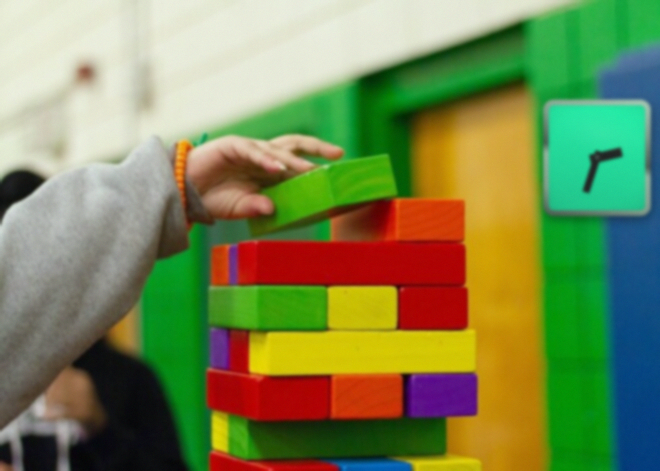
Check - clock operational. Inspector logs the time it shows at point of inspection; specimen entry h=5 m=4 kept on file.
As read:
h=2 m=33
